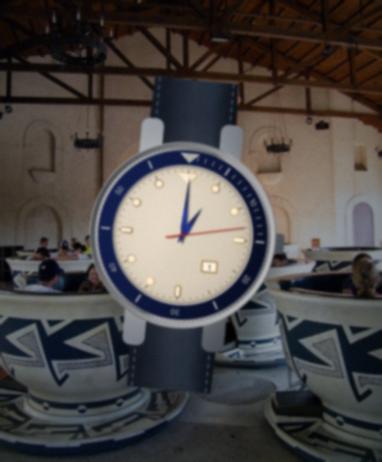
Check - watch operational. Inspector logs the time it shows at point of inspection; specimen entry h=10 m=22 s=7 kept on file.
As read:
h=1 m=0 s=13
